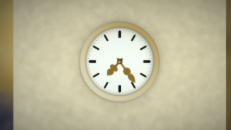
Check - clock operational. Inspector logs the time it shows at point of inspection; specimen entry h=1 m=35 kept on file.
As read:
h=7 m=24
